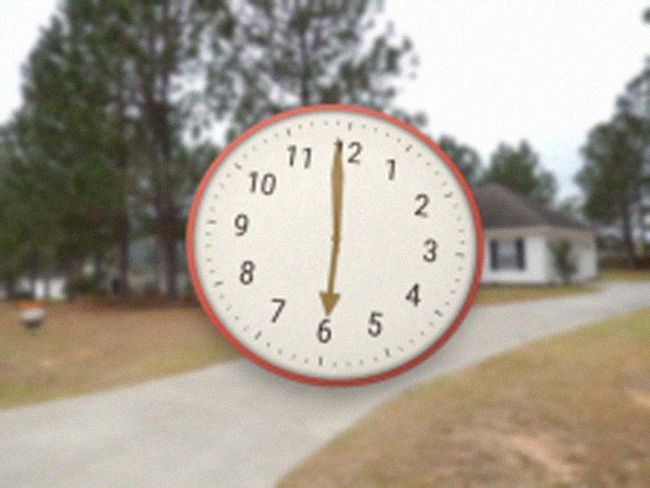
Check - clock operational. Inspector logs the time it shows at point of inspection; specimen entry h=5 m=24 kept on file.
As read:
h=5 m=59
